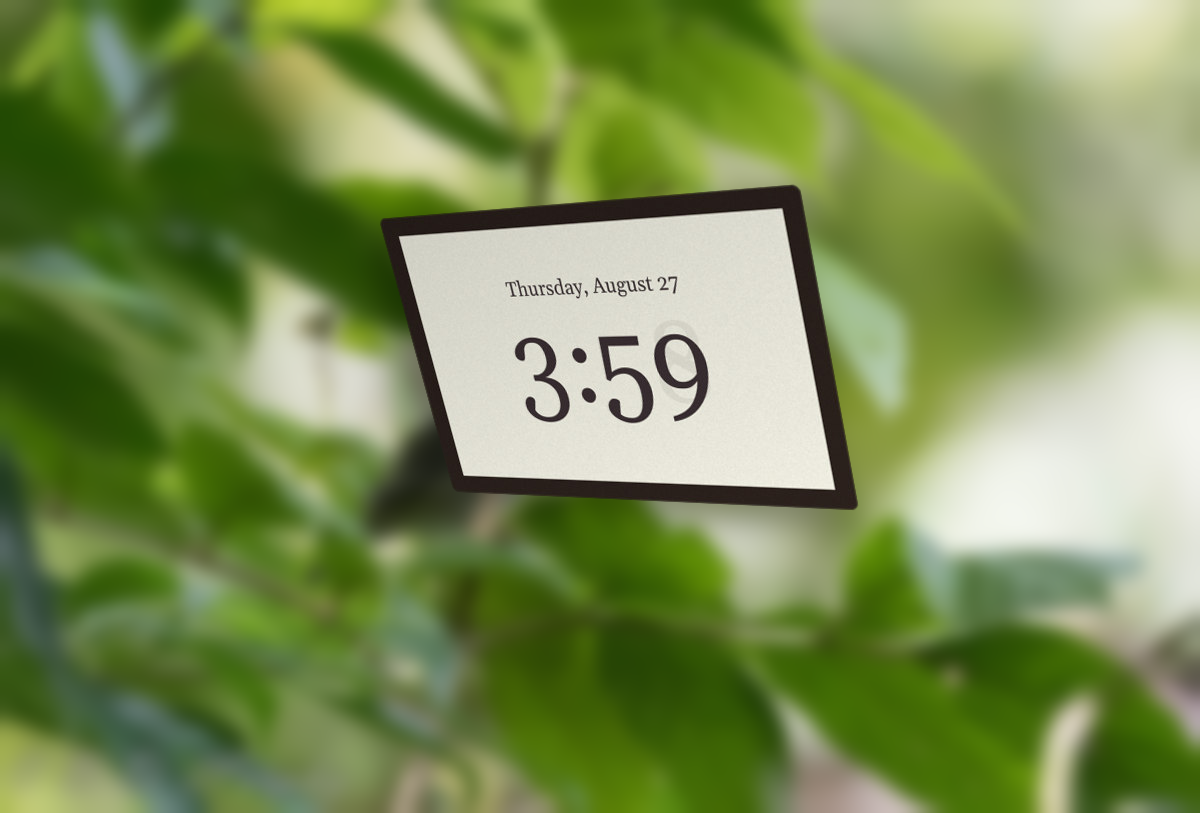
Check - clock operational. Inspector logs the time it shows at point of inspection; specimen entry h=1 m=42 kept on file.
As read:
h=3 m=59
